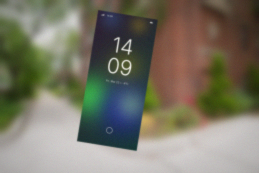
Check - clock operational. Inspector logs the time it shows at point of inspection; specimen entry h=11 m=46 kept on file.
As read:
h=14 m=9
